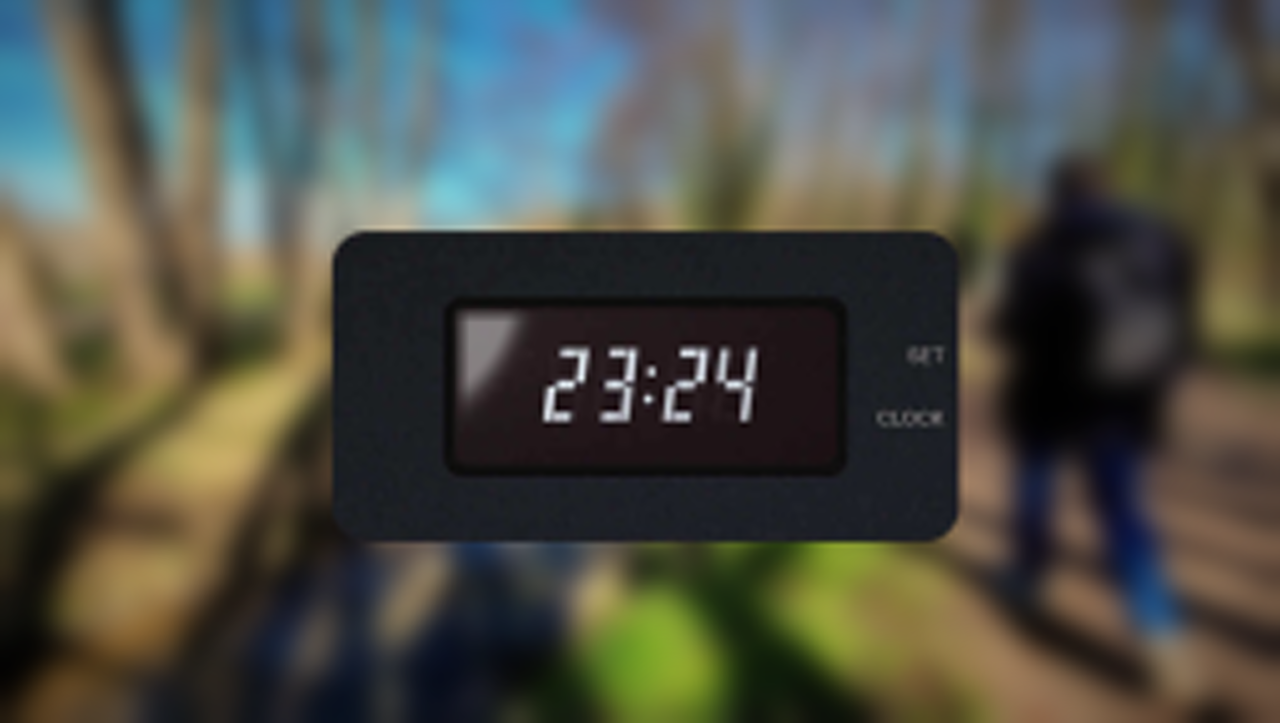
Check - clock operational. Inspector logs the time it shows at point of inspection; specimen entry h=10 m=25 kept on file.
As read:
h=23 m=24
